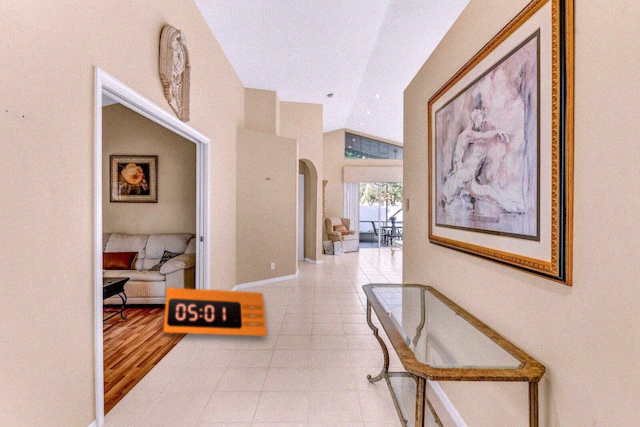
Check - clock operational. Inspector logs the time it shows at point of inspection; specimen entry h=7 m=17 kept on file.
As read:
h=5 m=1
